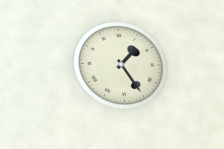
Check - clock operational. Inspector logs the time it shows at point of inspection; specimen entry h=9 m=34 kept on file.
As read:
h=1 m=25
